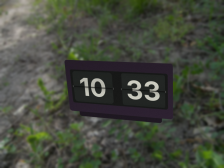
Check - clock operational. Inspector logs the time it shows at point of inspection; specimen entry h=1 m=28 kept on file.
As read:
h=10 m=33
